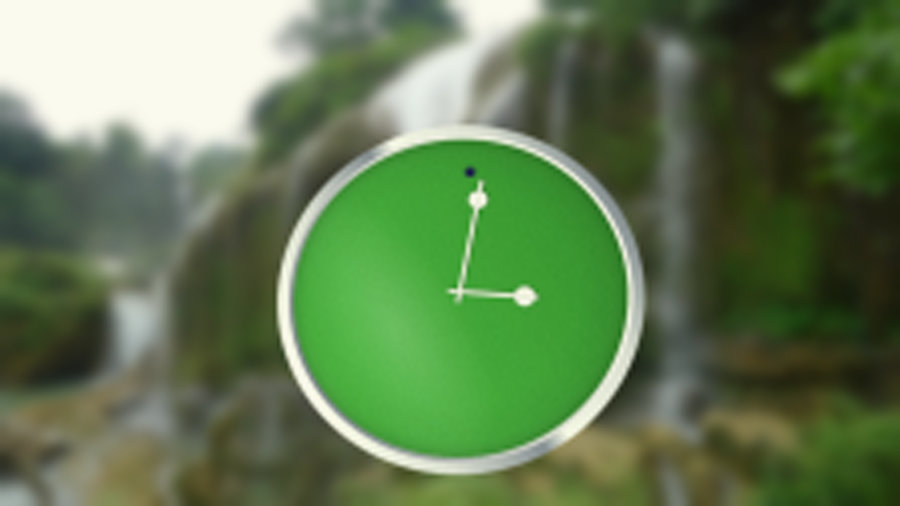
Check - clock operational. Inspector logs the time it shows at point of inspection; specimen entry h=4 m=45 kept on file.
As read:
h=3 m=1
